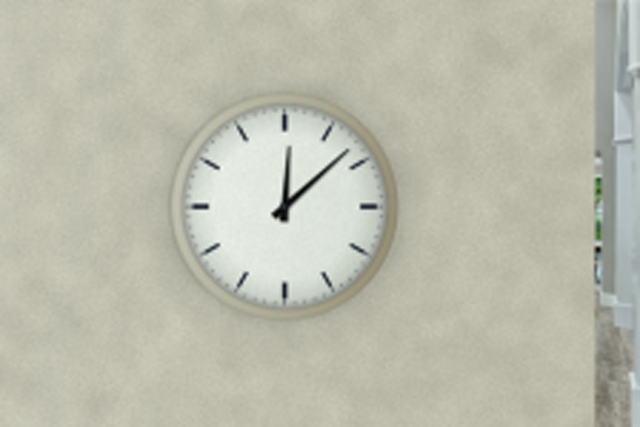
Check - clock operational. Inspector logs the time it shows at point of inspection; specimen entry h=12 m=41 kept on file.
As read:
h=12 m=8
